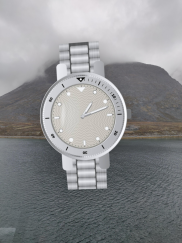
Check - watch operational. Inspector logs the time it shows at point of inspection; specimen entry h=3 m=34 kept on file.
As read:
h=1 m=12
